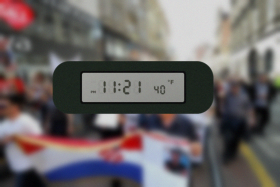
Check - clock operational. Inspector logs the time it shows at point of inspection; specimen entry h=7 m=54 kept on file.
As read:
h=11 m=21
